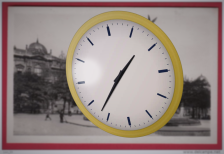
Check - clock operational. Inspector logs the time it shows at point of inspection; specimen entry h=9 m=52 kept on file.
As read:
h=1 m=37
